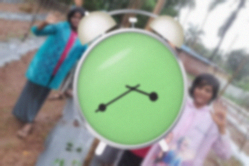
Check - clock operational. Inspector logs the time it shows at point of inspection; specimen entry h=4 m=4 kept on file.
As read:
h=3 m=40
